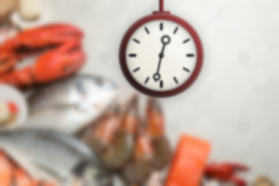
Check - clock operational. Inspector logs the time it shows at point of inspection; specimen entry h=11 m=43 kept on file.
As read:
h=12 m=32
